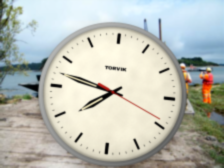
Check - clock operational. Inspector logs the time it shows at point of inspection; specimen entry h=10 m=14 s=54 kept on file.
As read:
h=7 m=47 s=19
